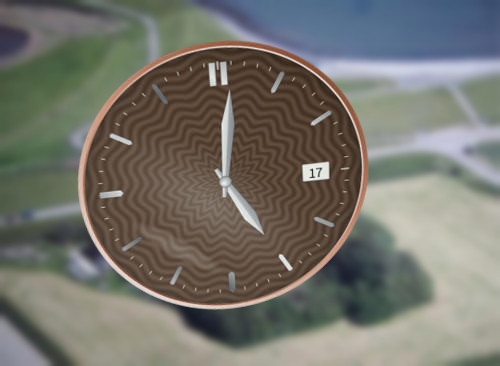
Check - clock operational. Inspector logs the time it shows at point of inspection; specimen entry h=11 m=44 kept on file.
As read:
h=5 m=1
